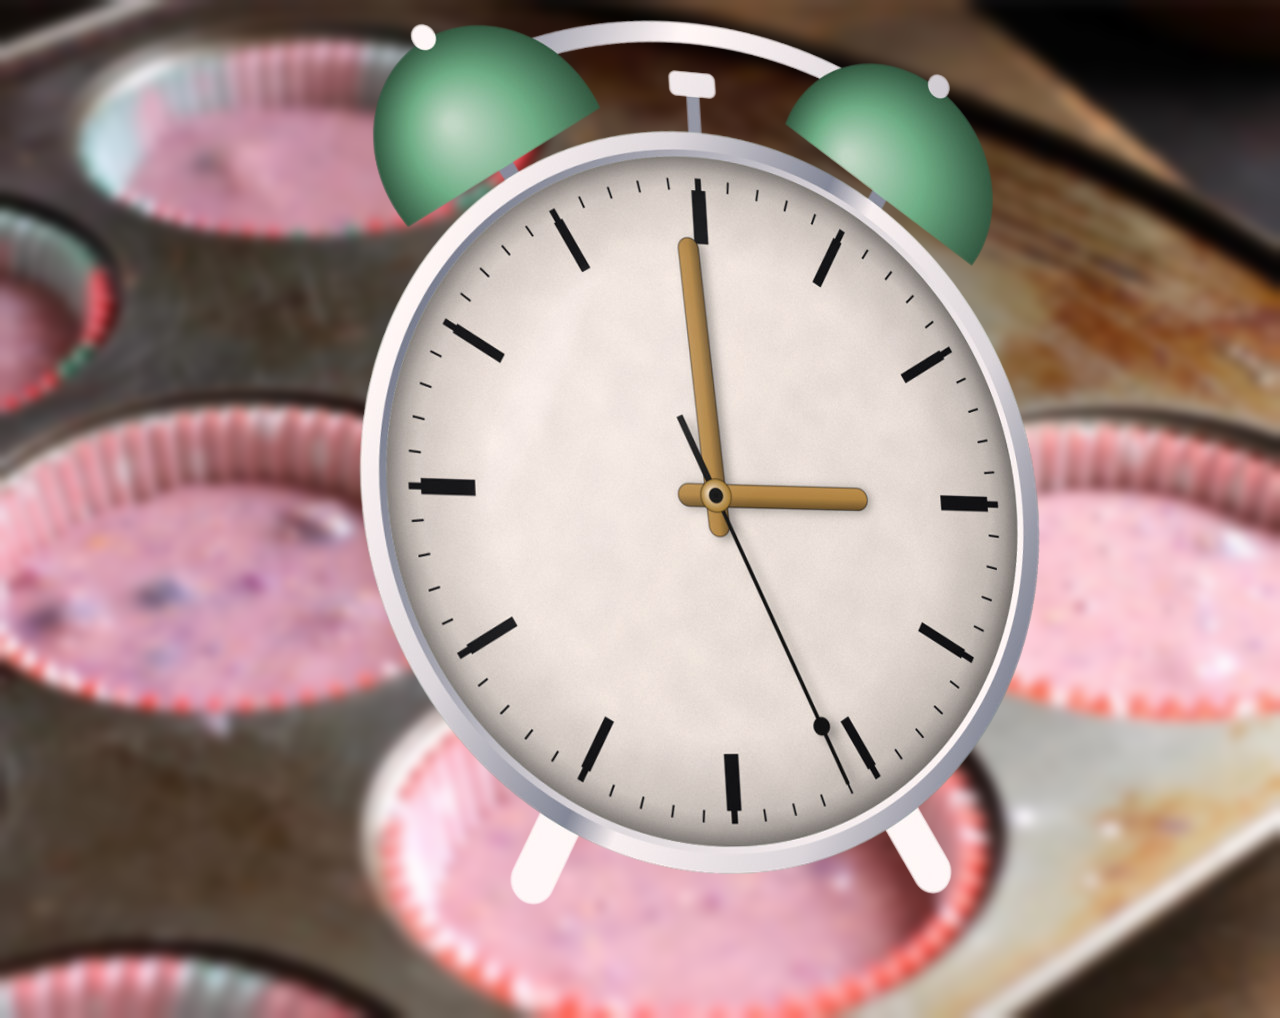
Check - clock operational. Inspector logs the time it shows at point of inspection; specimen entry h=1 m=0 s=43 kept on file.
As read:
h=2 m=59 s=26
